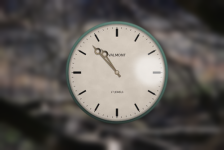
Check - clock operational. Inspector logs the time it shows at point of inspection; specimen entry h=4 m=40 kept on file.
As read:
h=10 m=53
